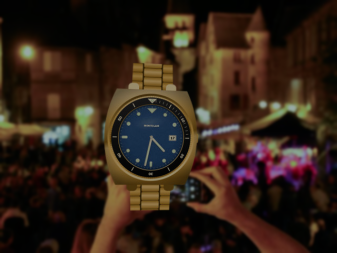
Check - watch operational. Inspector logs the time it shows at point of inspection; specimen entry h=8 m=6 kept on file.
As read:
h=4 m=32
